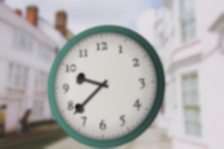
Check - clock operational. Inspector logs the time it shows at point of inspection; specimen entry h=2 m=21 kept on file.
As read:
h=9 m=38
